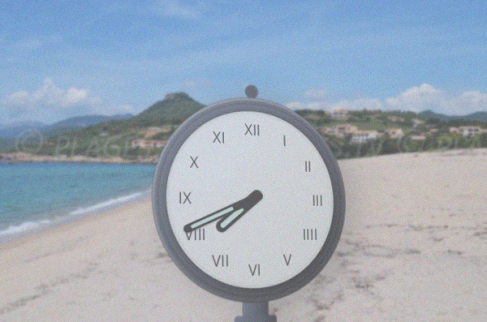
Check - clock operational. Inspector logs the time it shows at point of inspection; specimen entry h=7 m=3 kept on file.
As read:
h=7 m=41
